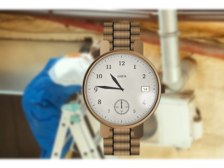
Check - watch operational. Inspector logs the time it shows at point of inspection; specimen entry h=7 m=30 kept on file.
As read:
h=10 m=46
